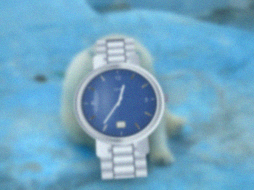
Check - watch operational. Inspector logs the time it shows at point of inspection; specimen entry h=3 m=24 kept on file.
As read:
h=12 m=36
